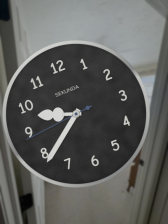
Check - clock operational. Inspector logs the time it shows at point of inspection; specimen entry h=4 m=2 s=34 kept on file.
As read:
h=9 m=38 s=44
